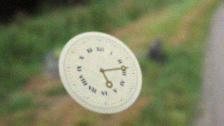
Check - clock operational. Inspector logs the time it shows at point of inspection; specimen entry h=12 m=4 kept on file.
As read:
h=5 m=13
